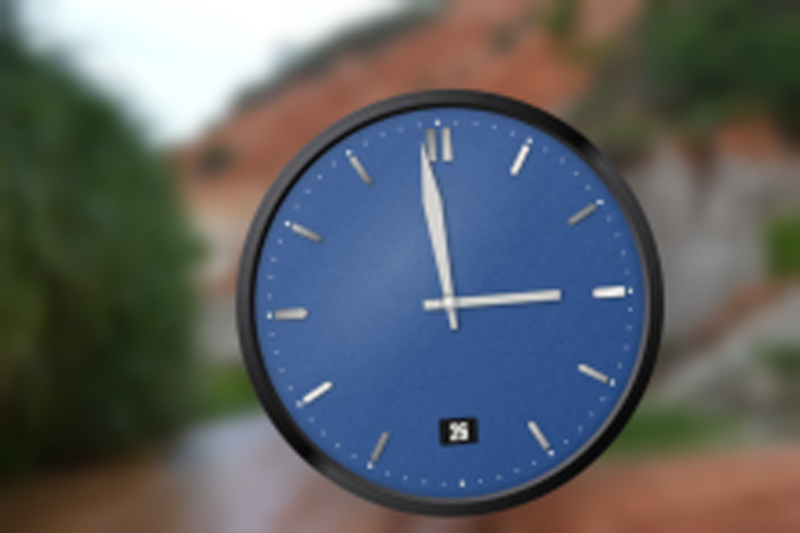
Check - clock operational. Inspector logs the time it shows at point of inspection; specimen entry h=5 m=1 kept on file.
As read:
h=2 m=59
